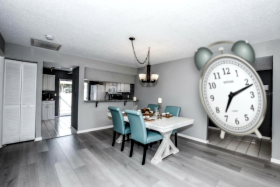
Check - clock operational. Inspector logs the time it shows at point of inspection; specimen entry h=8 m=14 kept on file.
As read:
h=7 m=12
